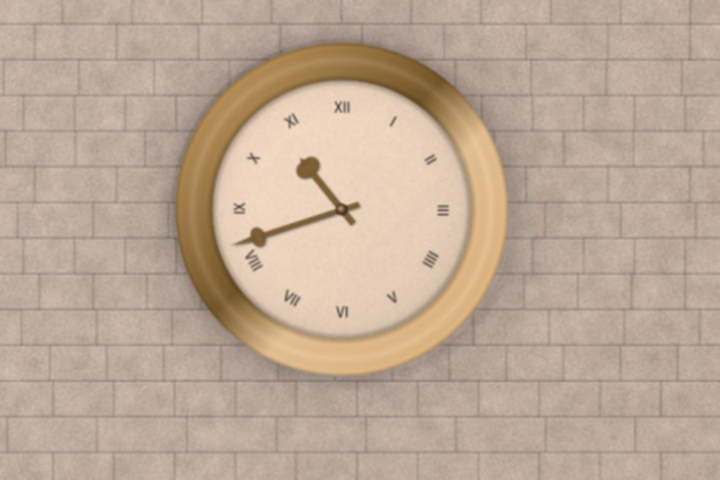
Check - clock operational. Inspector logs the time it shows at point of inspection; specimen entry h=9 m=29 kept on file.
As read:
h=10 m=42
